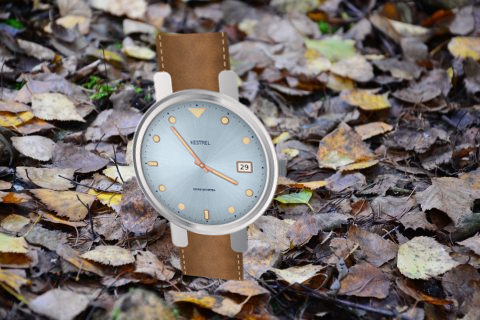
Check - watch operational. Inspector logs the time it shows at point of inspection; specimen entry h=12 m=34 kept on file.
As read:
h=3 m=54
